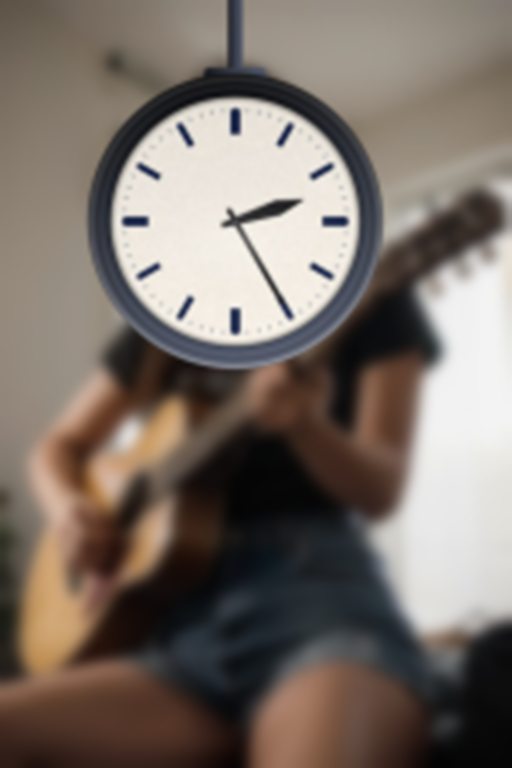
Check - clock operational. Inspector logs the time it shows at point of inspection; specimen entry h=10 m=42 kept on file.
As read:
h=2 m=25
